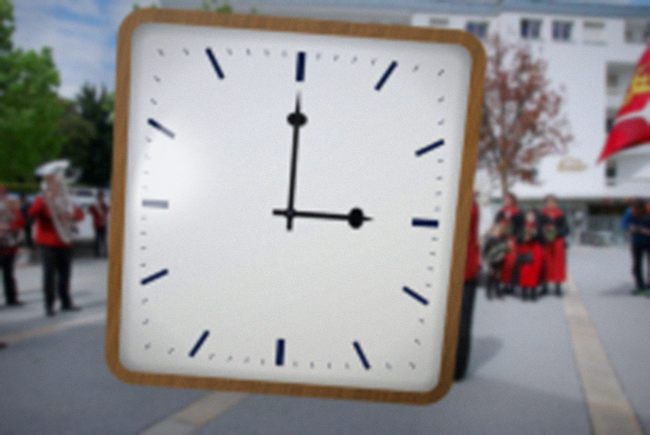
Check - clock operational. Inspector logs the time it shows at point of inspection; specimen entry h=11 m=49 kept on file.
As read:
h=3 m=0
